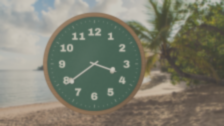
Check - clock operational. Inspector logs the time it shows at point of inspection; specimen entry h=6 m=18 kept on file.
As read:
h=3 m=39
